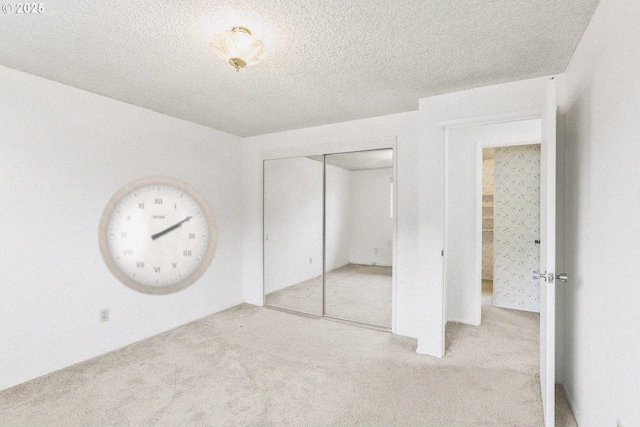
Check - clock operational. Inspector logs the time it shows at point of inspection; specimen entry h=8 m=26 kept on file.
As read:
h=2 m=10
